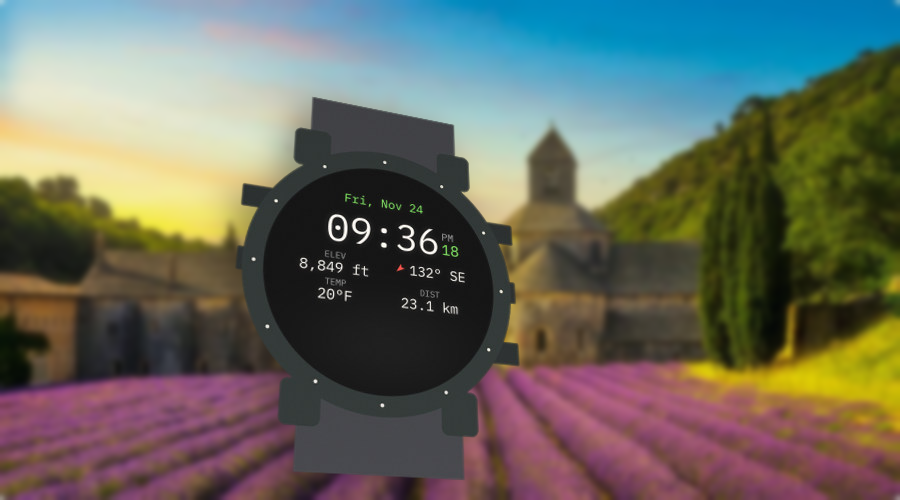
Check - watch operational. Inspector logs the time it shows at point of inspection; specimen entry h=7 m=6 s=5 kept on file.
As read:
h=9 m=36 s=18
